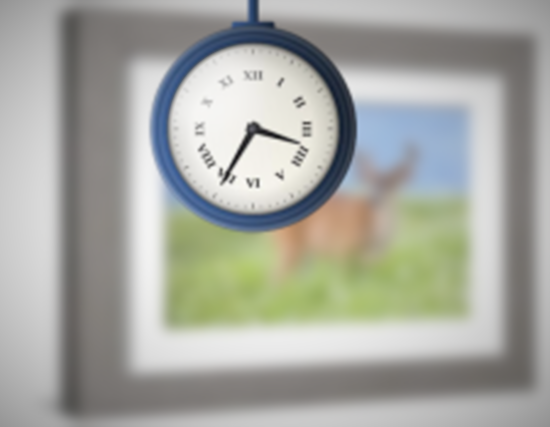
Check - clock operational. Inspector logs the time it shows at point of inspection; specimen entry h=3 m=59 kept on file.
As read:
h=3 m=35
